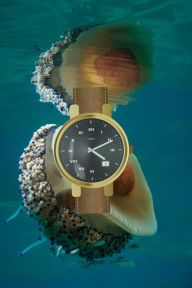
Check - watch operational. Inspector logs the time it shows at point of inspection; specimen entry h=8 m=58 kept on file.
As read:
h=4 m=11
